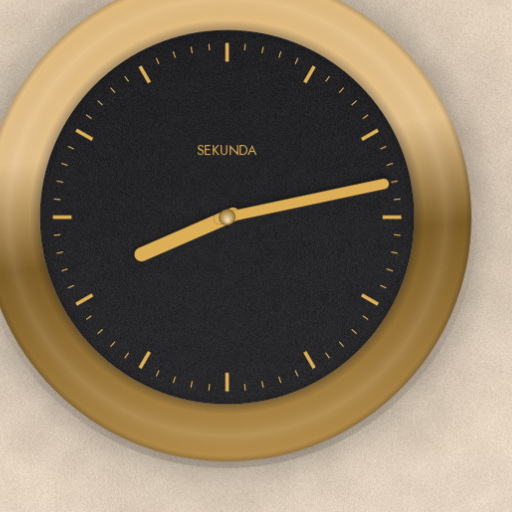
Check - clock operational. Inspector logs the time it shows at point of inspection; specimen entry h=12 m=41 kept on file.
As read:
h=8 m=13
